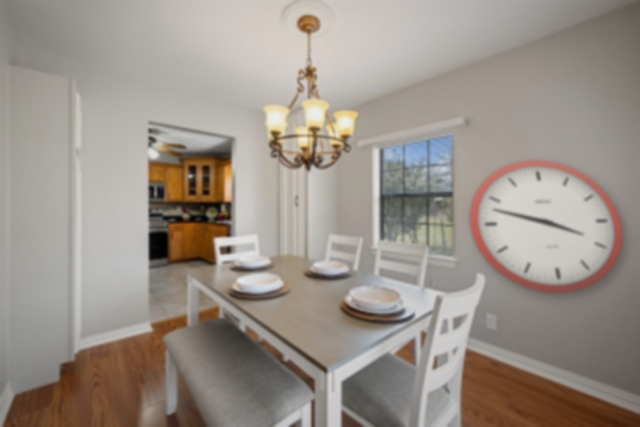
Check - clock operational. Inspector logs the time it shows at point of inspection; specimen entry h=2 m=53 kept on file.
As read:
h=3 m=48
